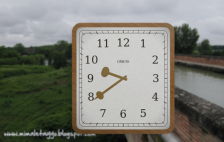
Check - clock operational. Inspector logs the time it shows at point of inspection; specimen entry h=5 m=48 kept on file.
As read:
h=9 m=39
